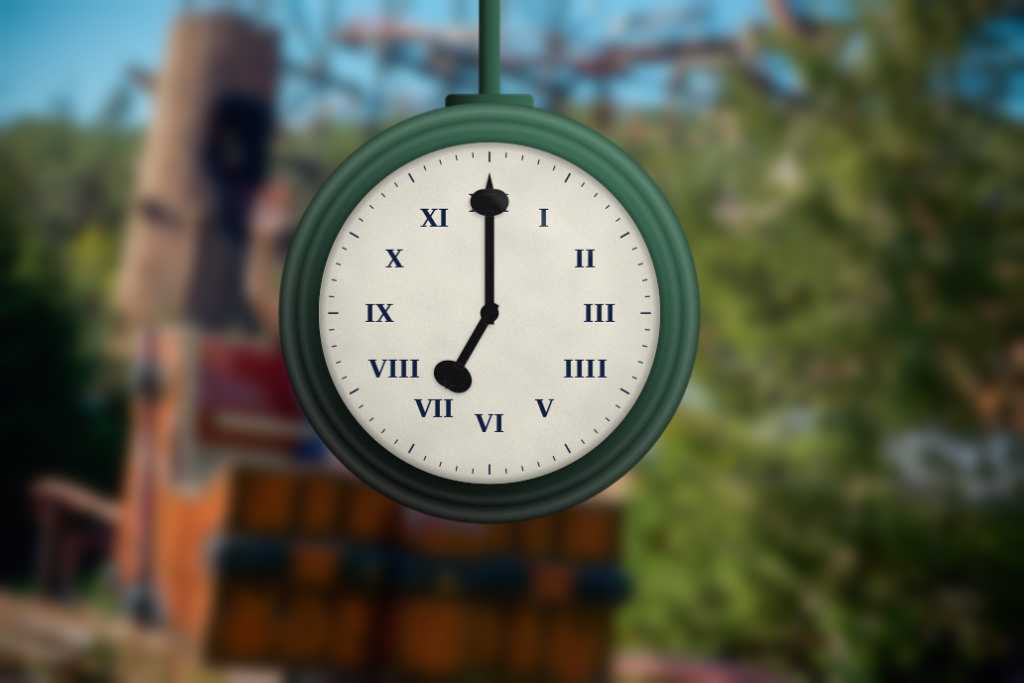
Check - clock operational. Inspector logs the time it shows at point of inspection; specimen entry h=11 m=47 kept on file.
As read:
h=7 m=0
